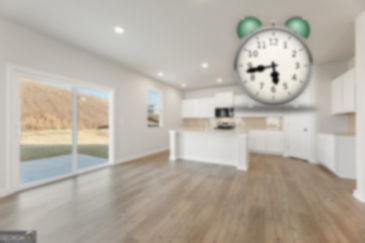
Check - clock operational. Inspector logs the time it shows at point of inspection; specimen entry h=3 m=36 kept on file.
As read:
h=5 m=43
